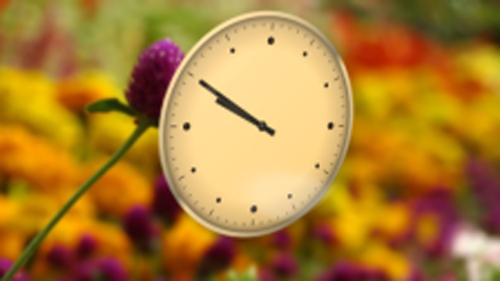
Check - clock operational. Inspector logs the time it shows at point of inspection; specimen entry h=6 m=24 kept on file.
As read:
h=9 m=50
